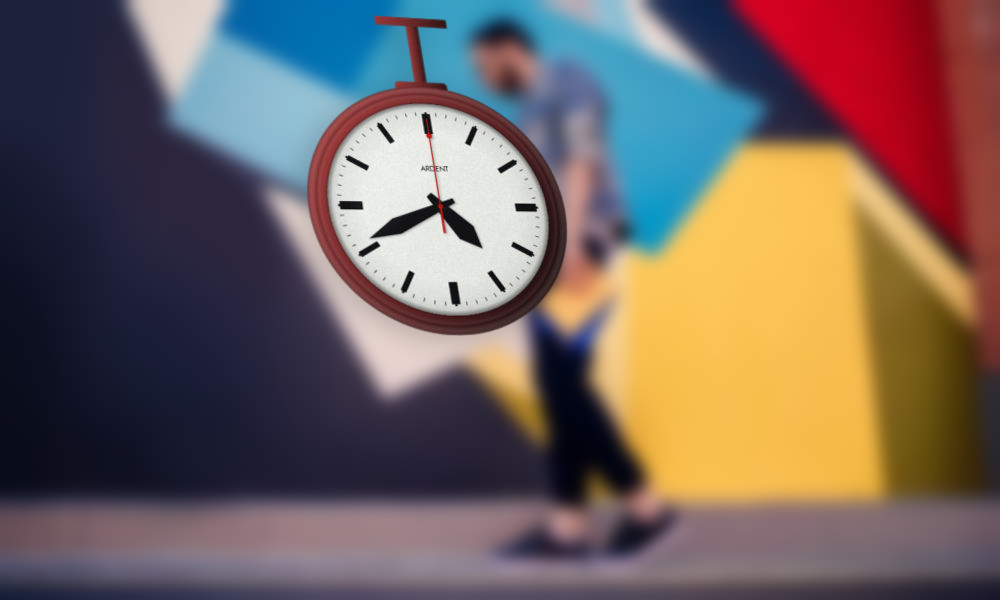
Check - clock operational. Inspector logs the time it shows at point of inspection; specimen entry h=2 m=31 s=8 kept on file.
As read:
h=4 m=41 s=0
